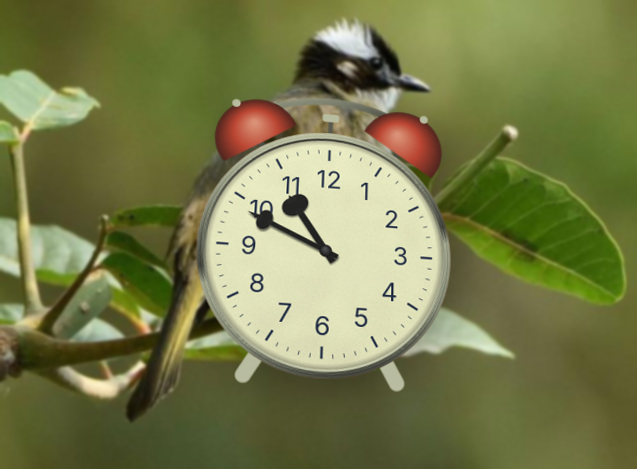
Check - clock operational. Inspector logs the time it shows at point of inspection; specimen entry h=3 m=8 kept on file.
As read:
h=10 m=49
